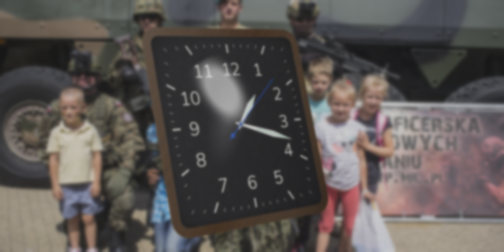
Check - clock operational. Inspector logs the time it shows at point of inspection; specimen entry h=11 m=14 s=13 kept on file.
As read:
h=1 m=18 s=8
